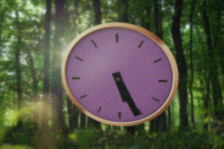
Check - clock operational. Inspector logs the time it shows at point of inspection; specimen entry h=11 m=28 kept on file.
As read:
h=5 m=26
